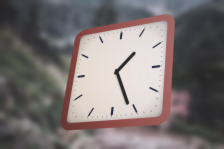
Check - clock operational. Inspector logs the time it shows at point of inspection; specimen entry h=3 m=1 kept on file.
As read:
h=1 m=26
